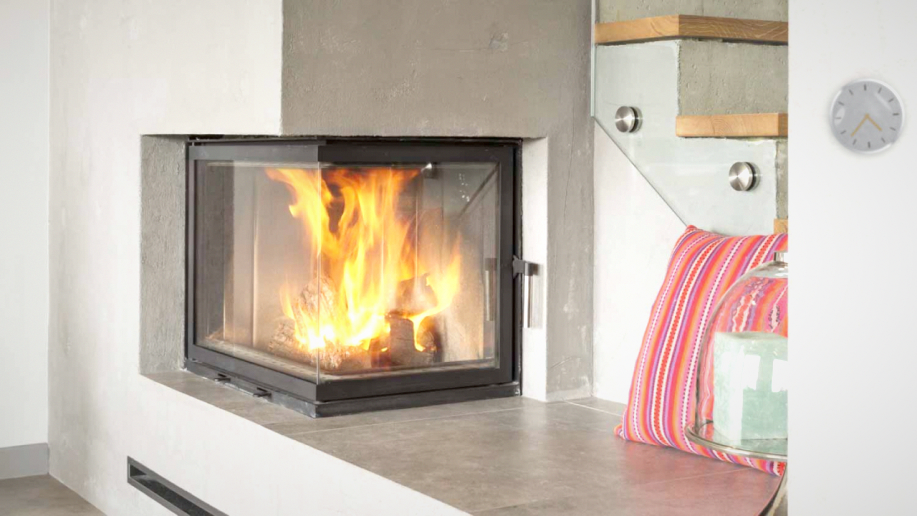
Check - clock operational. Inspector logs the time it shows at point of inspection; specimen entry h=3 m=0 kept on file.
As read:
h=4 m=37
